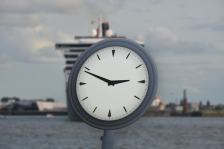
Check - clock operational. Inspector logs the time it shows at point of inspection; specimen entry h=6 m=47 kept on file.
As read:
h=2 m=49
